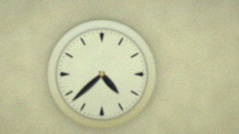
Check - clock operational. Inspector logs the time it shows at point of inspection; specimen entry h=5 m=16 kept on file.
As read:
h=4 m=38
